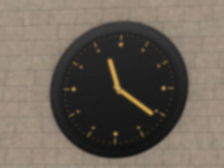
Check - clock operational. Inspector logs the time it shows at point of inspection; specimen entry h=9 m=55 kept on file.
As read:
h=11 m=21
